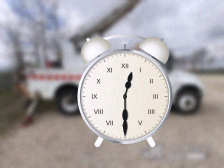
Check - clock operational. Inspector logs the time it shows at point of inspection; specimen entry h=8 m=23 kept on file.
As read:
h=12 m=30
